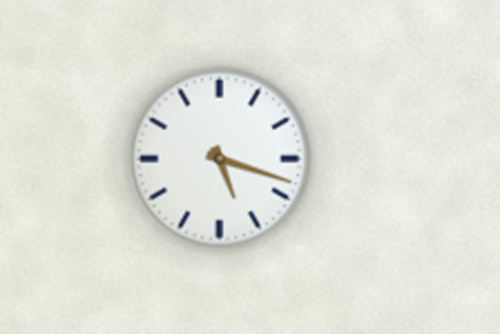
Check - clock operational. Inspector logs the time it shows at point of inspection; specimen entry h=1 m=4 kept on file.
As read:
h=5 m=18
